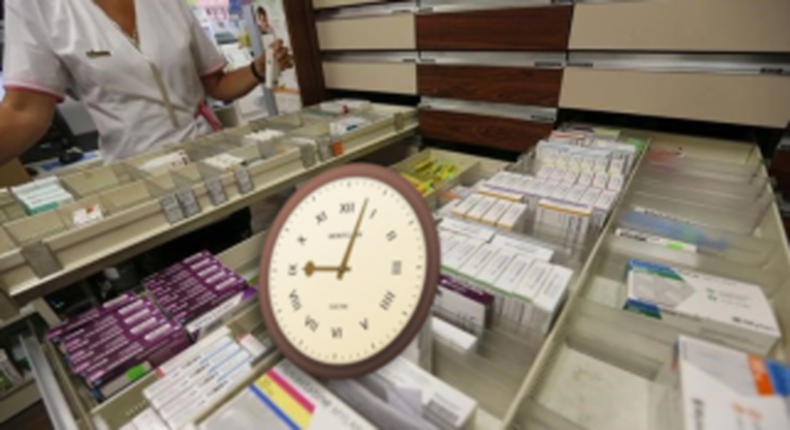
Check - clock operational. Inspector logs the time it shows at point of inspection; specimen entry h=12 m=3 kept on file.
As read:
h=9 m=3
